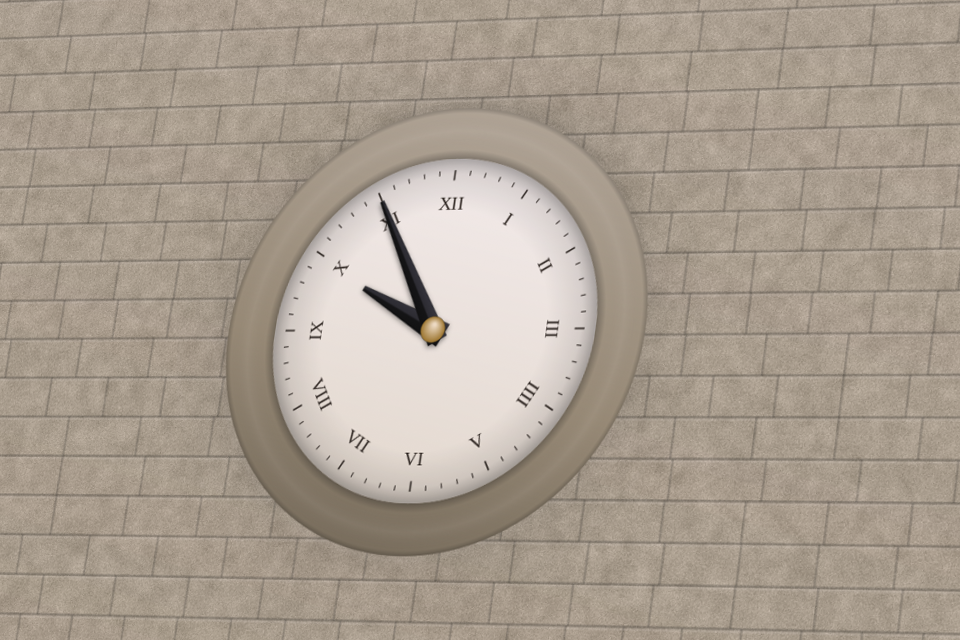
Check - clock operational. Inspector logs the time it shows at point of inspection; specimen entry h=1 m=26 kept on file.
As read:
h=9 m=55
